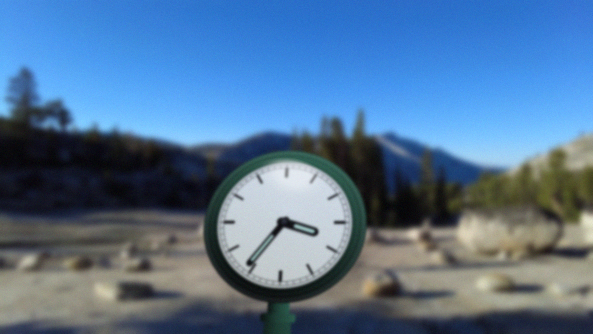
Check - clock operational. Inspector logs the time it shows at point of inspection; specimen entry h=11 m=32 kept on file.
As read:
h=3 m=36
